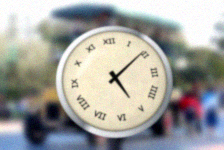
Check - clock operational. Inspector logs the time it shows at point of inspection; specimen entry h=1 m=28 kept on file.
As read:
h=5 m=9
